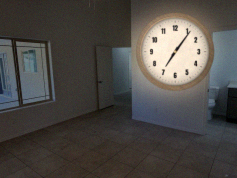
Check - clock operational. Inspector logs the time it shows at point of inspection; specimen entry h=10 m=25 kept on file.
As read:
h=7 m=6
